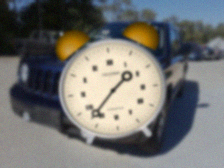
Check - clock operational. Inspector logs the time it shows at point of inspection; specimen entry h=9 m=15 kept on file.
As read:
h=1 m=37
